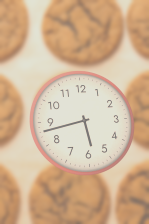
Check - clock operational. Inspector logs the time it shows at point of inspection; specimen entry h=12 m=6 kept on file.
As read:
h=5 m=43
